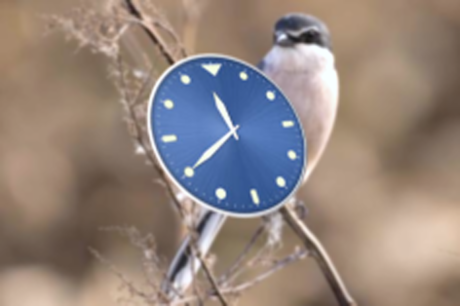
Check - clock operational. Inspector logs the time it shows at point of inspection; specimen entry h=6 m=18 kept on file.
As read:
h=11 m=40
